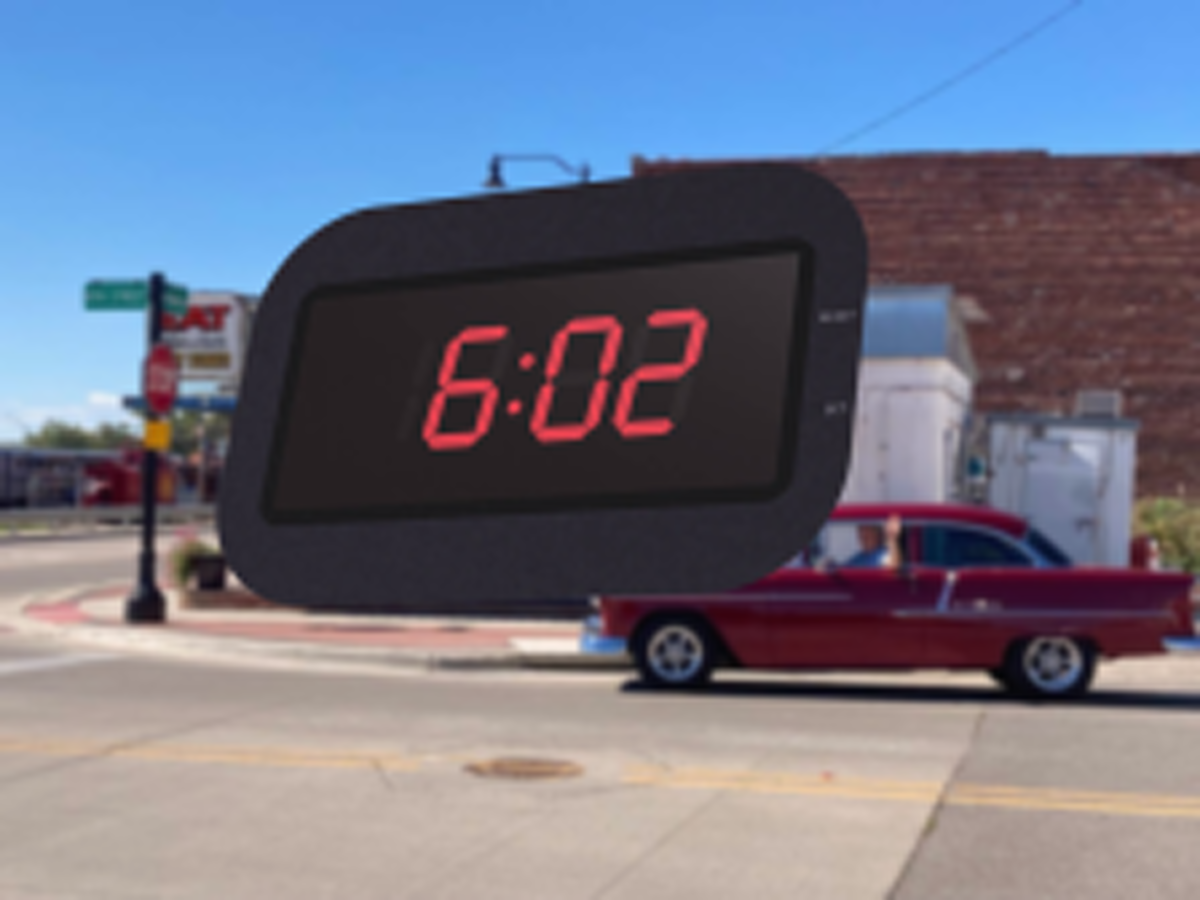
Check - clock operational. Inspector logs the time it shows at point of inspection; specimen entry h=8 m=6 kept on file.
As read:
h=6 m=2
